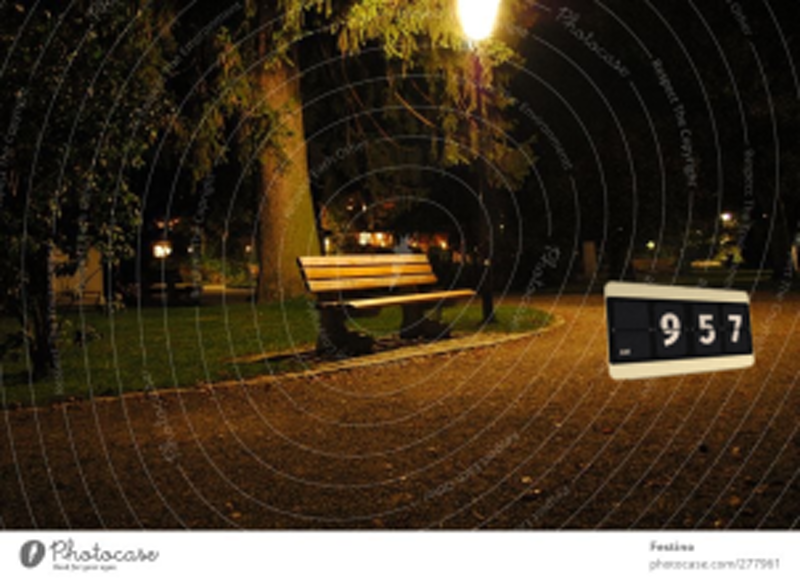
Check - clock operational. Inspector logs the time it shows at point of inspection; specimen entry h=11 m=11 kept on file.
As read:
h=9 m=57
